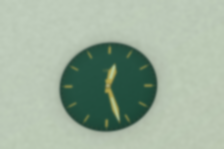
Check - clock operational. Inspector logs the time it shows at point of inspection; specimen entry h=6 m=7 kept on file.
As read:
h=12 m=27
